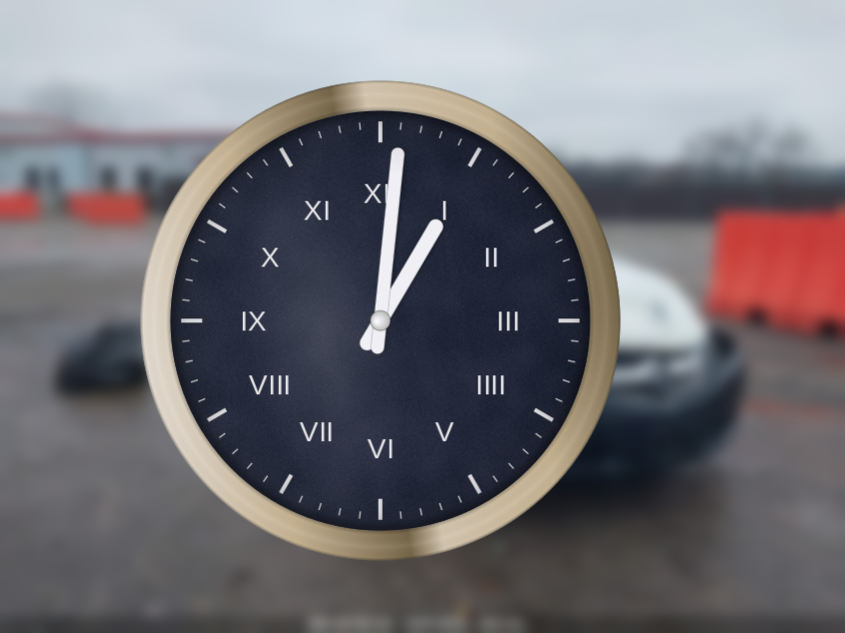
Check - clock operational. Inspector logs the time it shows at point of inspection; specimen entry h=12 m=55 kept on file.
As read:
h=1 m=1
